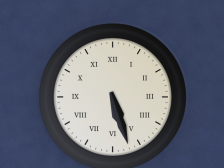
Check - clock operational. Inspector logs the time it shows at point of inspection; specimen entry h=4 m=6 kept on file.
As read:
h=5 m=27
